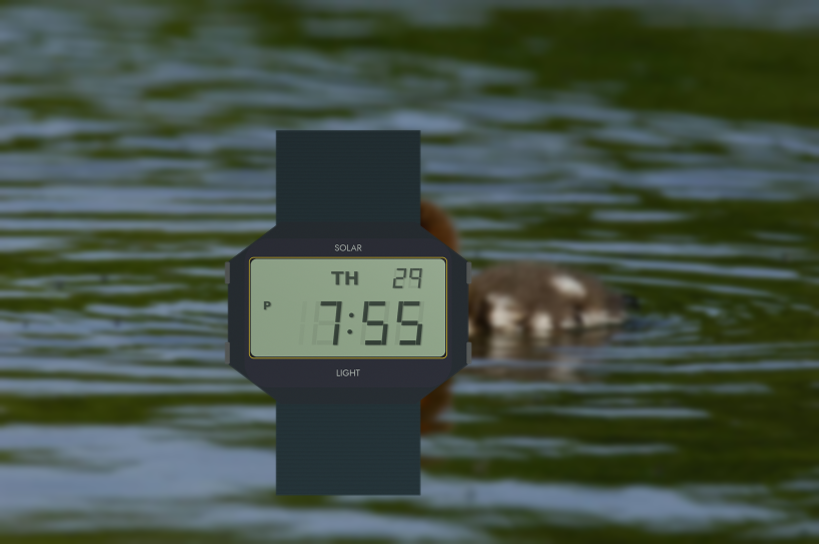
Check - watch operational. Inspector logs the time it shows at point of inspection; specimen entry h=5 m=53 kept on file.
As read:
h=7 m=55
